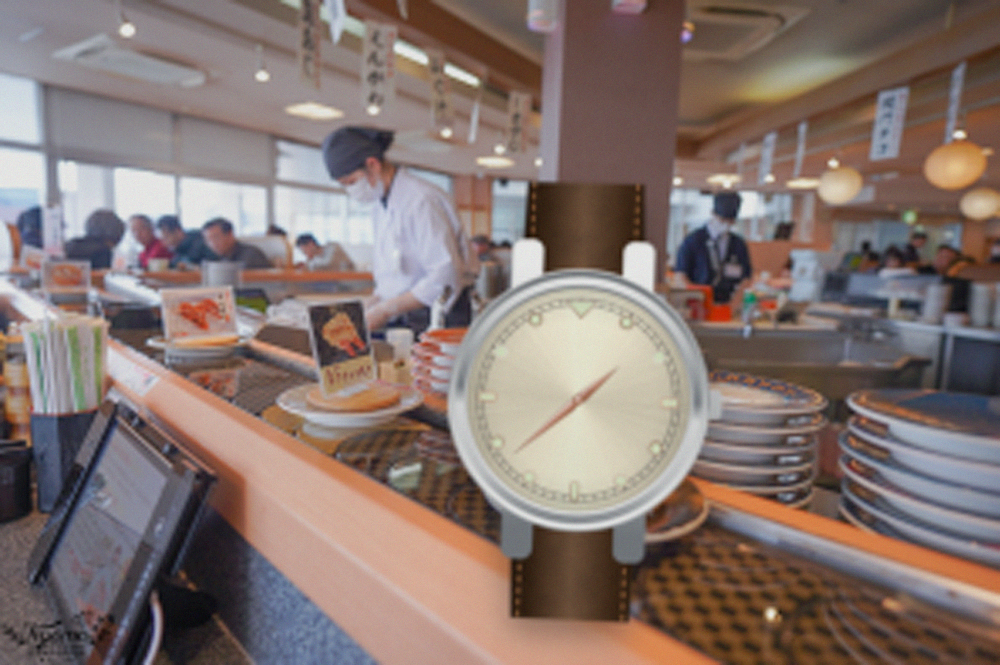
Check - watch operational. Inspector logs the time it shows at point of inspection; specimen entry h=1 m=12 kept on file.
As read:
h=1 m=38
